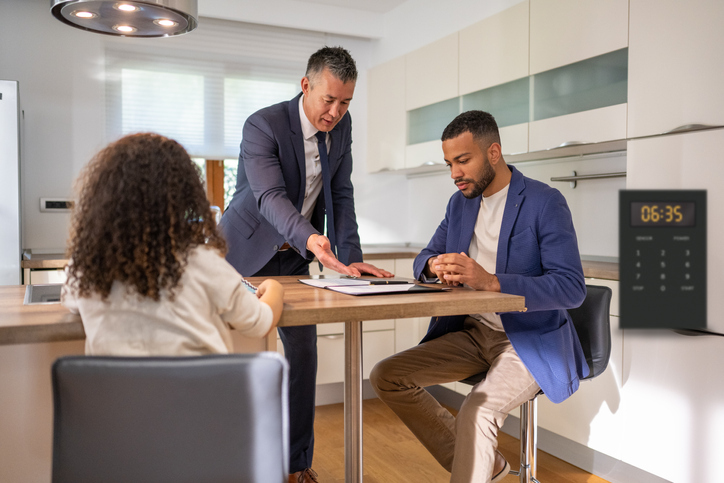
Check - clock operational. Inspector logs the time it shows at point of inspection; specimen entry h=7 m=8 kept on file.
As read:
h=6 m=35
